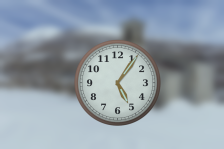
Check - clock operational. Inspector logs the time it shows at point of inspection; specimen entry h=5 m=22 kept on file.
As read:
h=5 m=6
